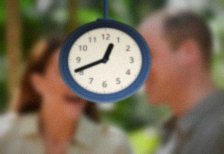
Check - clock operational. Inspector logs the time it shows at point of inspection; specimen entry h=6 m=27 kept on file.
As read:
h=12 m=41
